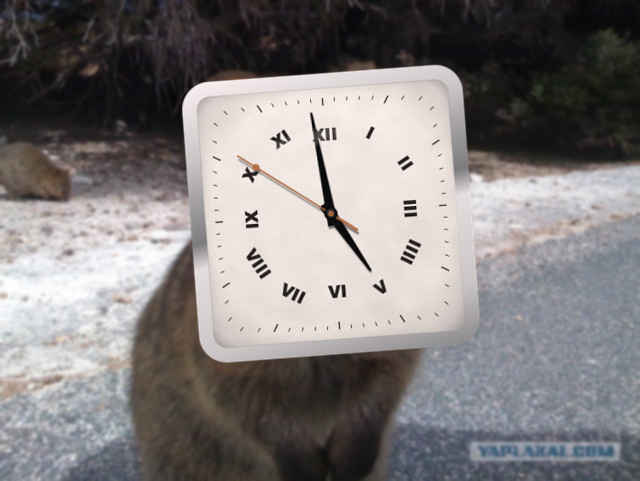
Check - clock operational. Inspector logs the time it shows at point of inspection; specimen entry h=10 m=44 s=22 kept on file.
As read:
h=4 m=58 s=51
